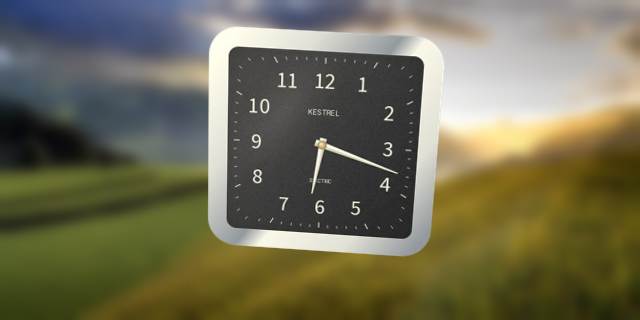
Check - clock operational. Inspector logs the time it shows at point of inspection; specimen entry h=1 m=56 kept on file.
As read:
h=6 m=18
